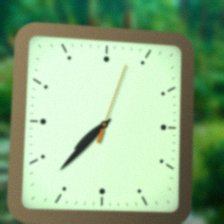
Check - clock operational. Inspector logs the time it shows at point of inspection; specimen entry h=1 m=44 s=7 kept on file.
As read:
h=7 m=37 s=3
